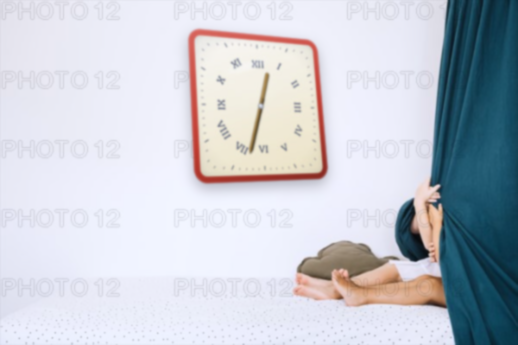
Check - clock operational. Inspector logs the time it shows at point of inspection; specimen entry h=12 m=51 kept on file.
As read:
h=12 m=33
